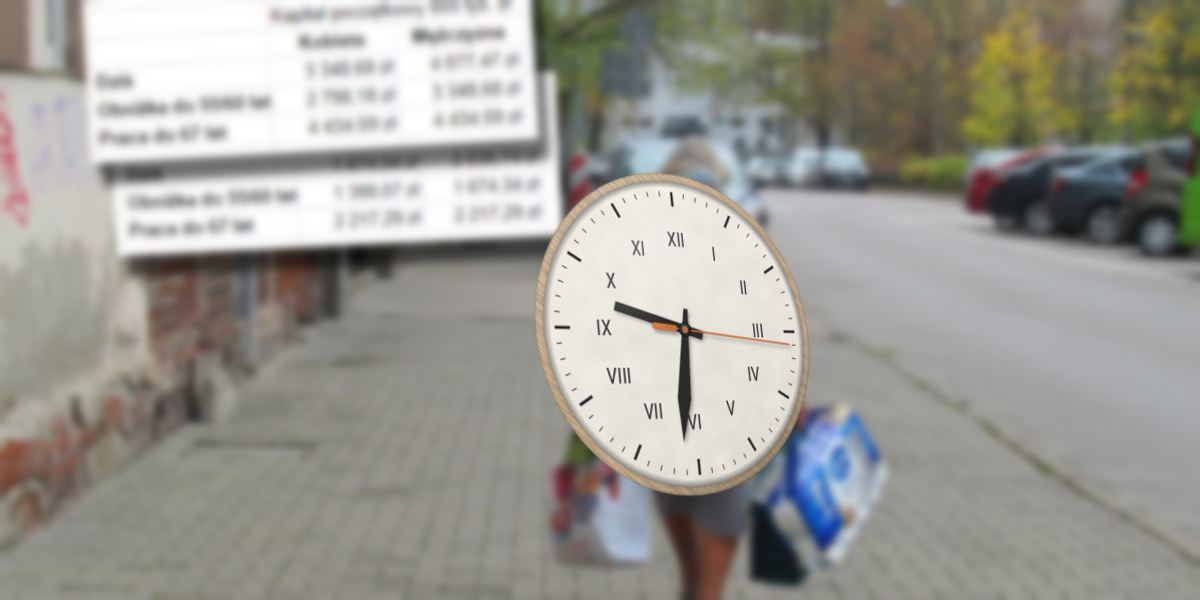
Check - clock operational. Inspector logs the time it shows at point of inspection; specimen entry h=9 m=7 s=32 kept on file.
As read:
h=9 m=31 s=16
